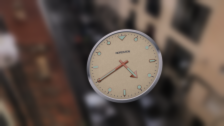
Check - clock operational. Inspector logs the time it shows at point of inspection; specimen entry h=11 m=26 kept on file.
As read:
h=4 m=40
